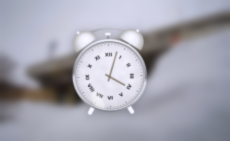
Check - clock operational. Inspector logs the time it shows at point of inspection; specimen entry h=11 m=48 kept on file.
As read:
h=4 m=3
